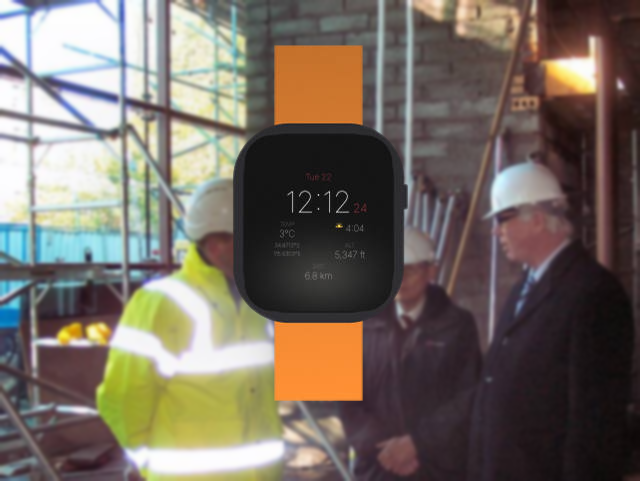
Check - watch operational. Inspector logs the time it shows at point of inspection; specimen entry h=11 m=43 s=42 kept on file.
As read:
h=12 m=12 s=24
